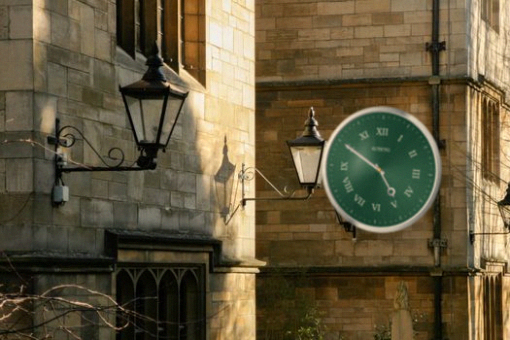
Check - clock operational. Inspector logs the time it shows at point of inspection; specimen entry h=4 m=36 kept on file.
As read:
h=4 m=50
